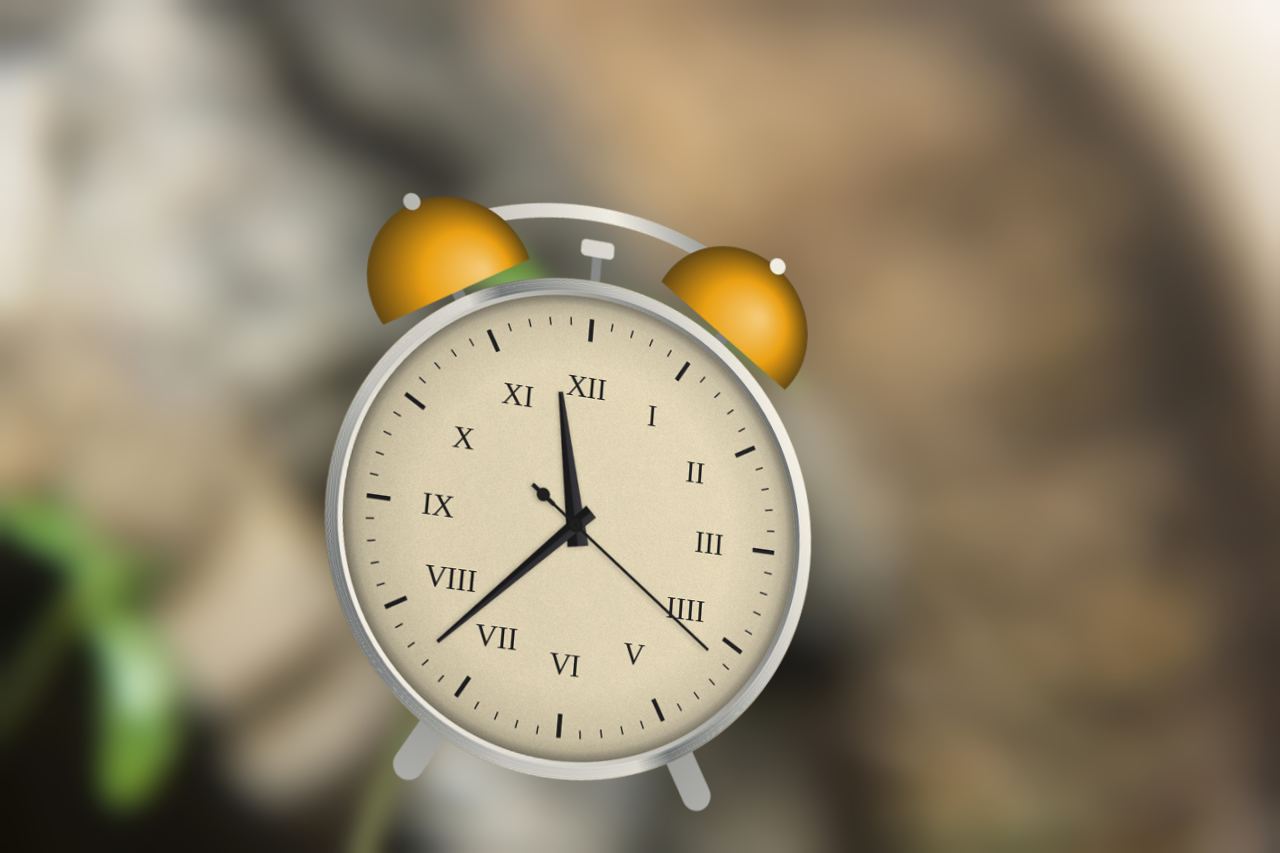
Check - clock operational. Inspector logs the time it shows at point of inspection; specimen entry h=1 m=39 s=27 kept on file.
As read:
h=11 m=37 s=21
